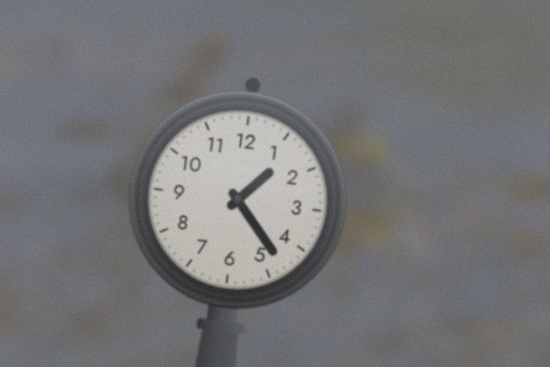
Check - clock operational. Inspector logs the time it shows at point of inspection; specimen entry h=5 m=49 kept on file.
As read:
h=1 m=23
